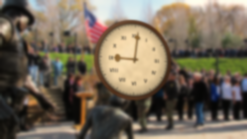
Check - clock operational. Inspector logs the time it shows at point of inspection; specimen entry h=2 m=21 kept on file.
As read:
h=9 m=1
